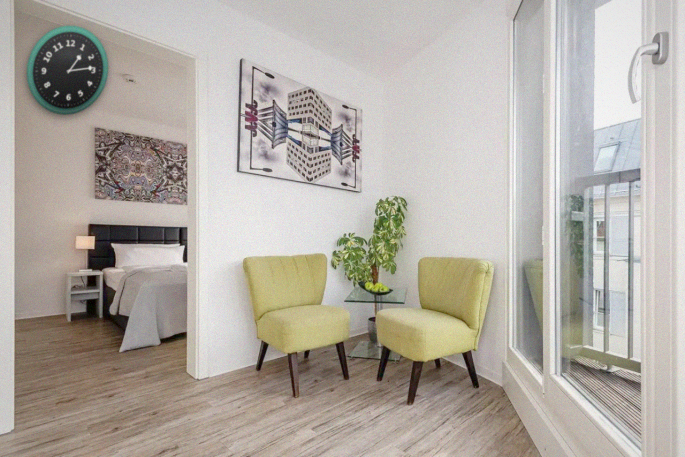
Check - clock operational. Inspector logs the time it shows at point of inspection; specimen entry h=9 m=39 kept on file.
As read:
h=1 m=14
